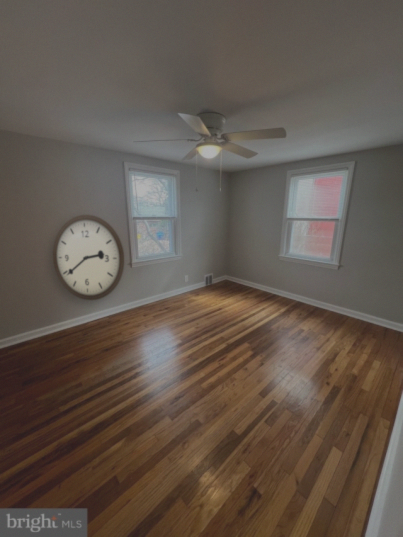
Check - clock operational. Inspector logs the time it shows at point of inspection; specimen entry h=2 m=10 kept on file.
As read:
h=2 m=39
